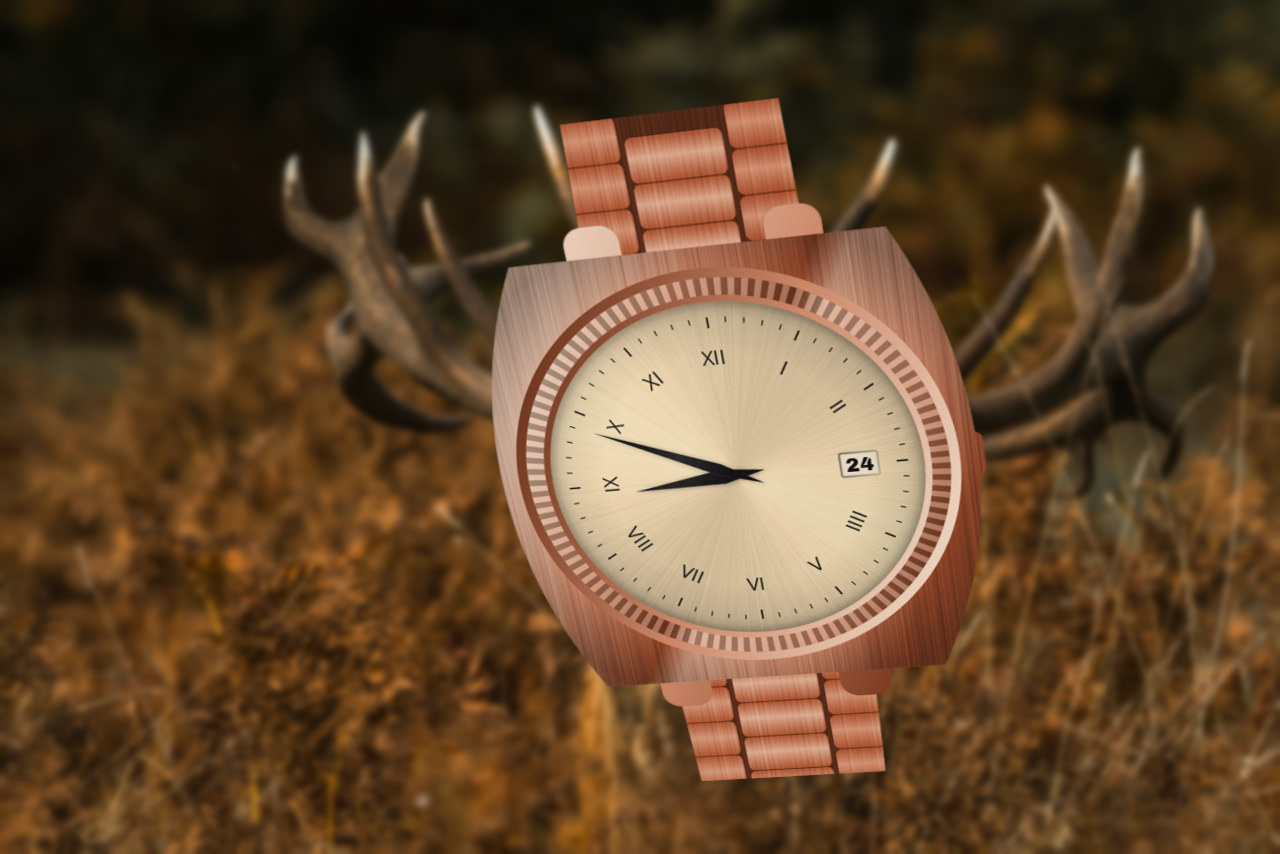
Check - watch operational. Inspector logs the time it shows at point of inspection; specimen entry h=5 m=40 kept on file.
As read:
h=8 m=49
